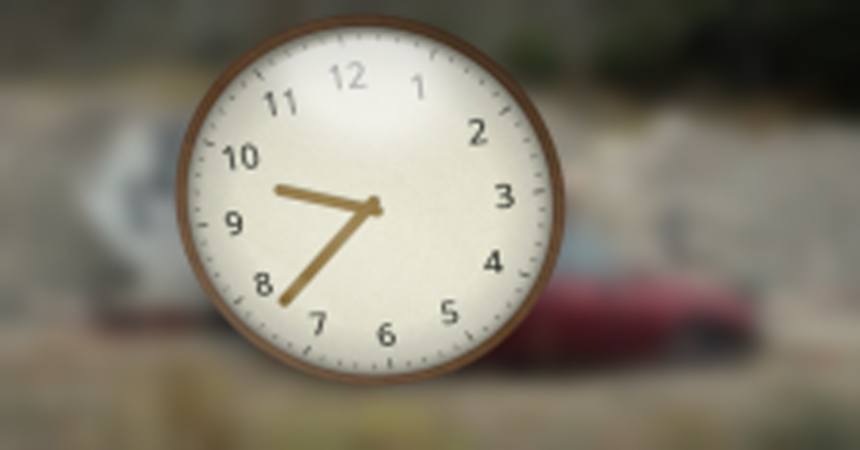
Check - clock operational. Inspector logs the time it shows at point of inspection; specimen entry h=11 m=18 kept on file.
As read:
h=9 m=38
